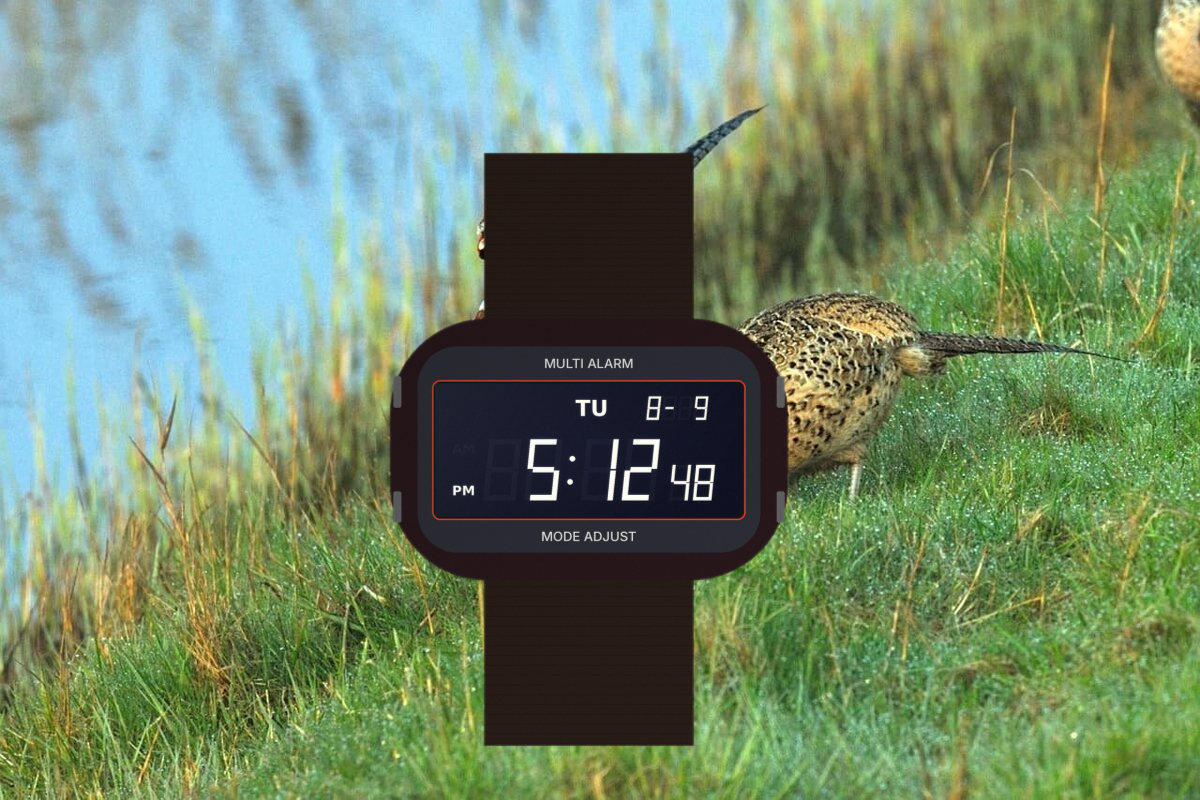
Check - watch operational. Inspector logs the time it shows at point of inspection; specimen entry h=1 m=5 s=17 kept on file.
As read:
h=5 m=12 s=48
